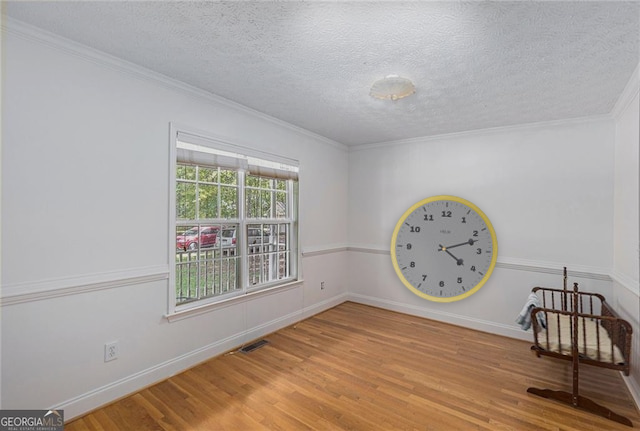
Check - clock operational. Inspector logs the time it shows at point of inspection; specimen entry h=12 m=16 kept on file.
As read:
h=4 m=12
